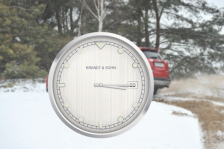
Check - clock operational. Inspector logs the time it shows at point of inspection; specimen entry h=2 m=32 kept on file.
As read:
h=3 m=15
